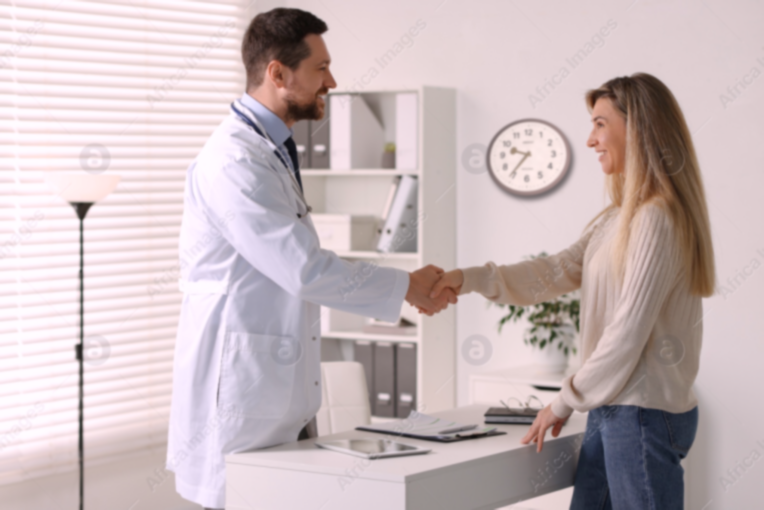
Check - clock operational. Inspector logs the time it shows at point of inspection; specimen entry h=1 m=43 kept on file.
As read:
h=9 m=36
